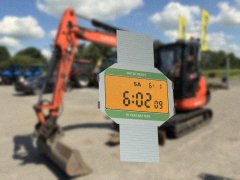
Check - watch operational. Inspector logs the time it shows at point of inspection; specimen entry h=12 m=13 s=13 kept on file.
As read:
h=6 m=2 s=9
